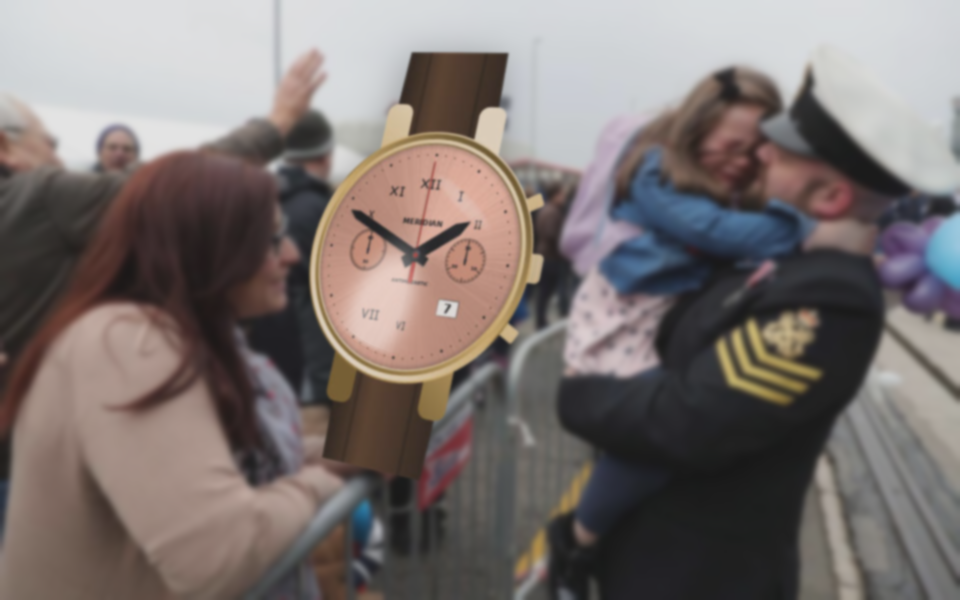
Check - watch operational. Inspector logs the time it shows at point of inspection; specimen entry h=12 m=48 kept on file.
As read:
h=1 m=49
